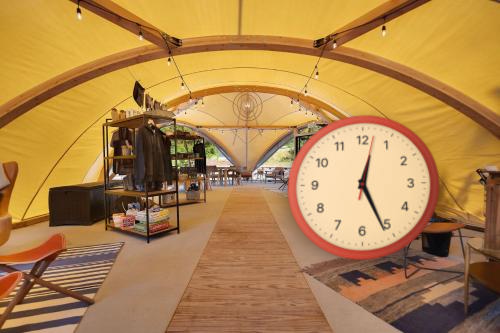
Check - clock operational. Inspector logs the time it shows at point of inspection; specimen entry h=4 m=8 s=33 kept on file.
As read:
h=12 m=26 s=2
